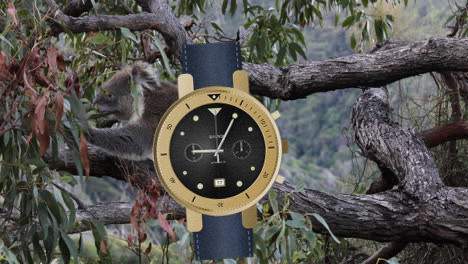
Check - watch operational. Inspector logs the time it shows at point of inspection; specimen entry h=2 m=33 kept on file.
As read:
h=9 m=5
